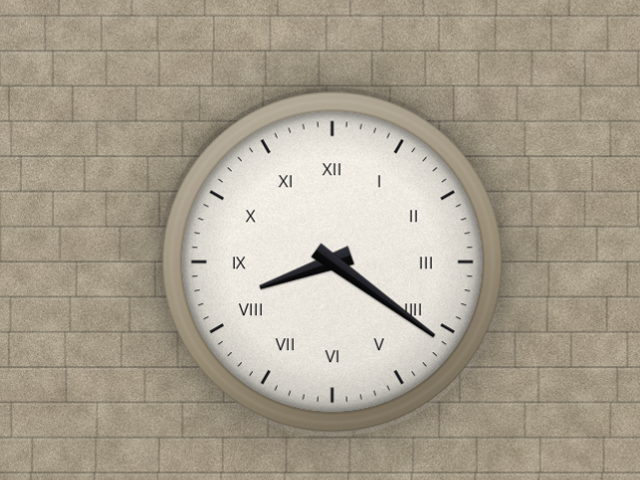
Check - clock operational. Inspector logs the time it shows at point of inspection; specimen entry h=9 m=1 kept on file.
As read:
h=8 m=21
